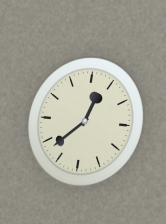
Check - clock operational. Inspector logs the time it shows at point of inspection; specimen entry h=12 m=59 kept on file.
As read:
h=12 m=38
